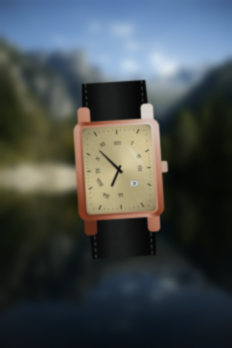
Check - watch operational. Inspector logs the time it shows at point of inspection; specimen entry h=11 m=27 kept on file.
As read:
h=6 m=53
